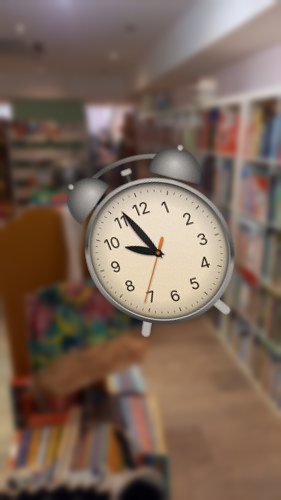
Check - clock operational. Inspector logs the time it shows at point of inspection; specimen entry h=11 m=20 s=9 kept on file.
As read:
h=9 m=56 s=36
